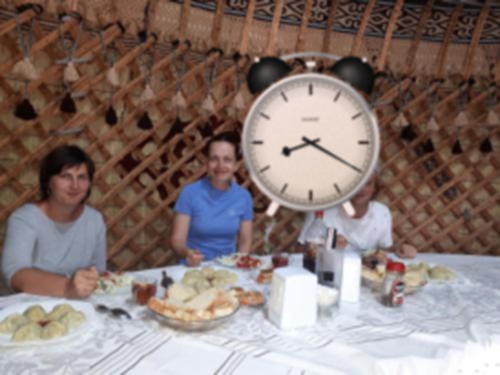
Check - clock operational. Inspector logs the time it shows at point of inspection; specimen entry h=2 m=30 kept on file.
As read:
h=8 m=20
